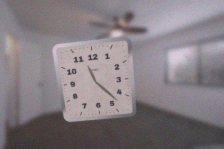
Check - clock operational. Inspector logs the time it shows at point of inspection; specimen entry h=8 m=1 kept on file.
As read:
h=11 m=23
